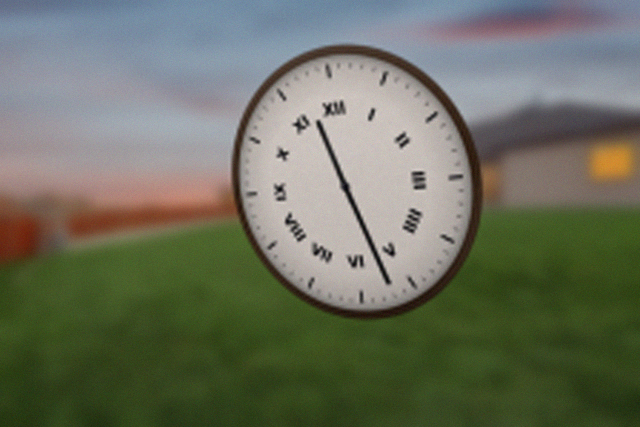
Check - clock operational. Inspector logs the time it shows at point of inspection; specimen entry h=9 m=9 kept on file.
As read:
h=11 m=27
